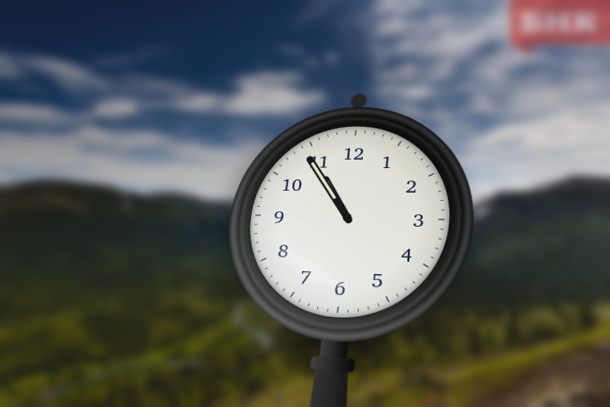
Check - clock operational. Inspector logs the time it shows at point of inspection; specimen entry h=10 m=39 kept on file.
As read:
h=10 m=54
